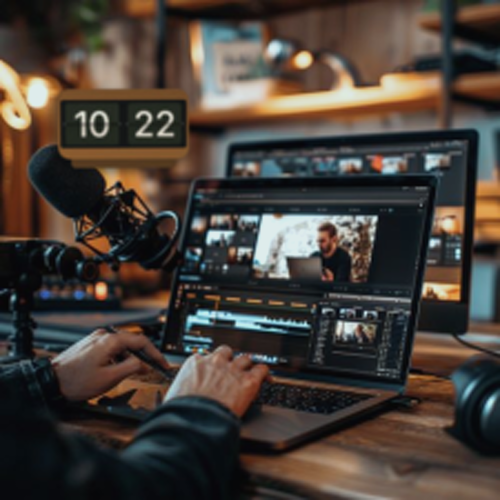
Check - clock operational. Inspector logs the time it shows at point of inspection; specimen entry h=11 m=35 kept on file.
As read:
h=10 m=22
